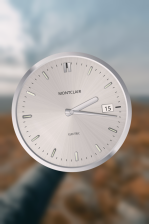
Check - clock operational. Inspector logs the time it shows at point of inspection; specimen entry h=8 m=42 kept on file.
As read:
h=2 m=17
